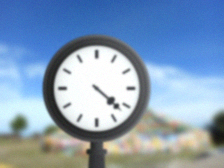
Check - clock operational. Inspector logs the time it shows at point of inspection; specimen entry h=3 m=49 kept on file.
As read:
h=4 m=22
